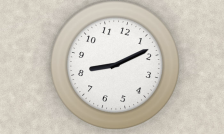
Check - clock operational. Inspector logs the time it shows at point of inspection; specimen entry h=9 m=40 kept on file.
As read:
h=8 m=8
